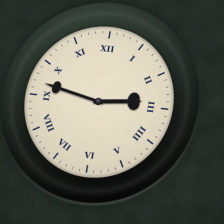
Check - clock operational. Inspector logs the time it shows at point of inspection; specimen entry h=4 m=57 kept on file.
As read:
h=2 m=47
